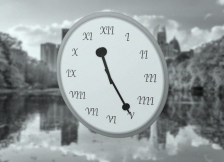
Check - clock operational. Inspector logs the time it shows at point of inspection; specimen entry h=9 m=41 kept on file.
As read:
h=11 m=25
